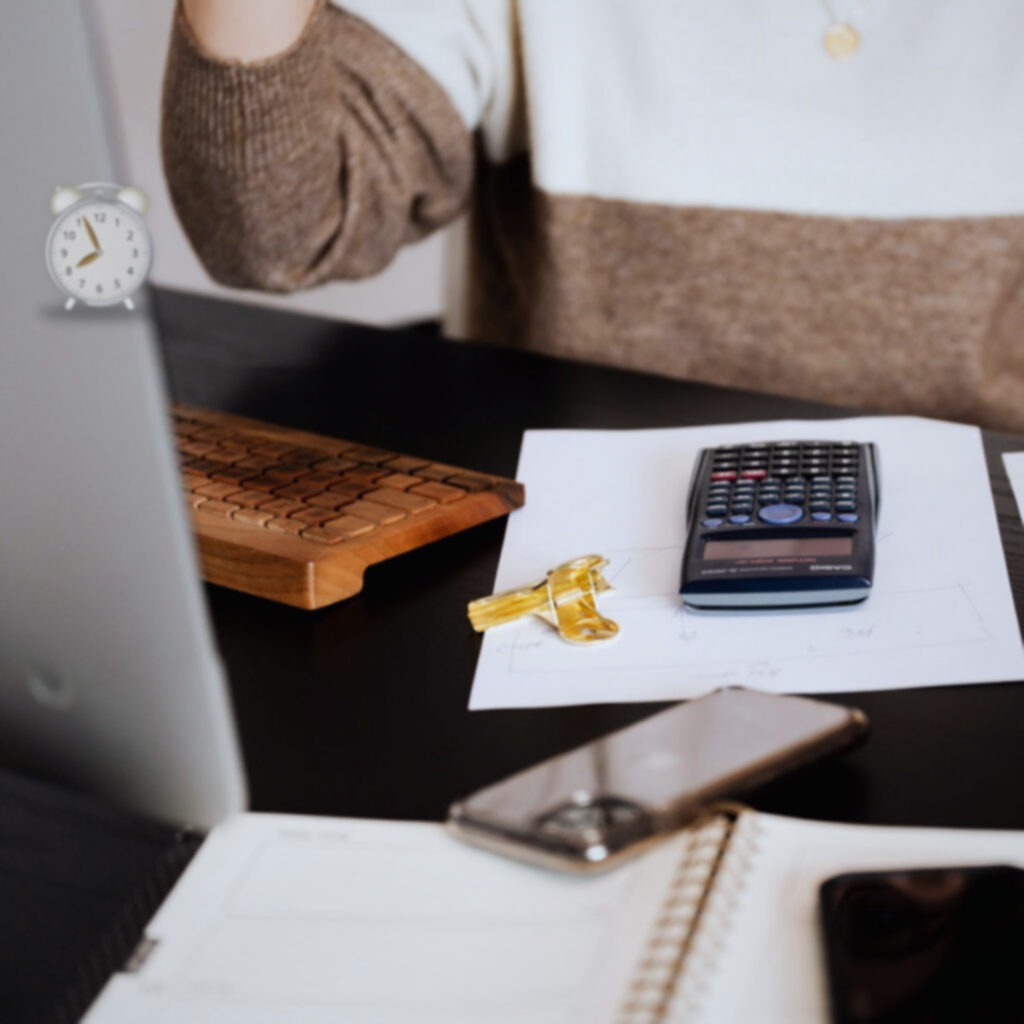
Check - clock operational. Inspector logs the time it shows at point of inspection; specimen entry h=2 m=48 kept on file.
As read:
h=7 m=56
